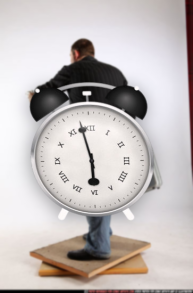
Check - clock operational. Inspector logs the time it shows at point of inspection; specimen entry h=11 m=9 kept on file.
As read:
h=5 m=58
